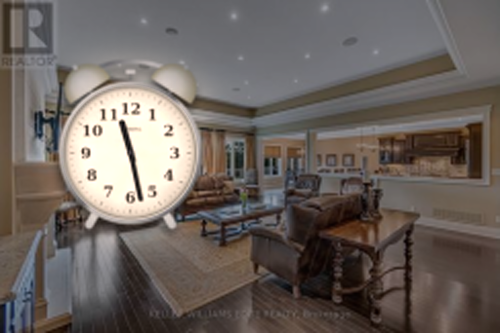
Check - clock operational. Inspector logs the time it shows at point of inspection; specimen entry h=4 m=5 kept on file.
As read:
h=11 m=28
